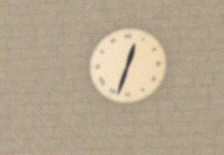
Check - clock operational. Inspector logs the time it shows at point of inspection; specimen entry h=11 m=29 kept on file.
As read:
h=12 m=33
